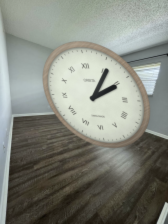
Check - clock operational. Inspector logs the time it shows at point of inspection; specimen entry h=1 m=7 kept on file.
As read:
h=2 m=6
